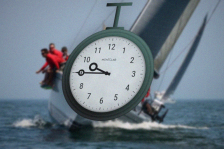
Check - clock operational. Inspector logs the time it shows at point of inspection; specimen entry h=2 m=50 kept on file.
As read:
h=9 m=45
